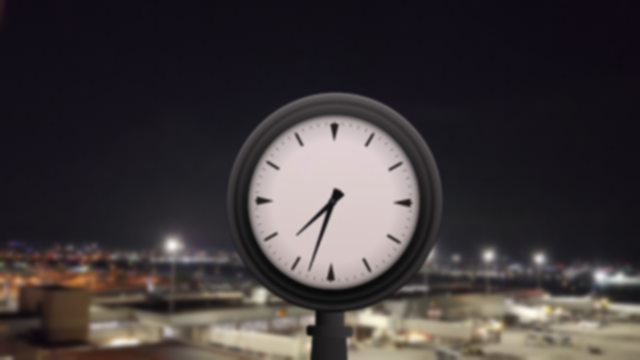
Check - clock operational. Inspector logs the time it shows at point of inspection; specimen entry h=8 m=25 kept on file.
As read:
h=7 m=33
